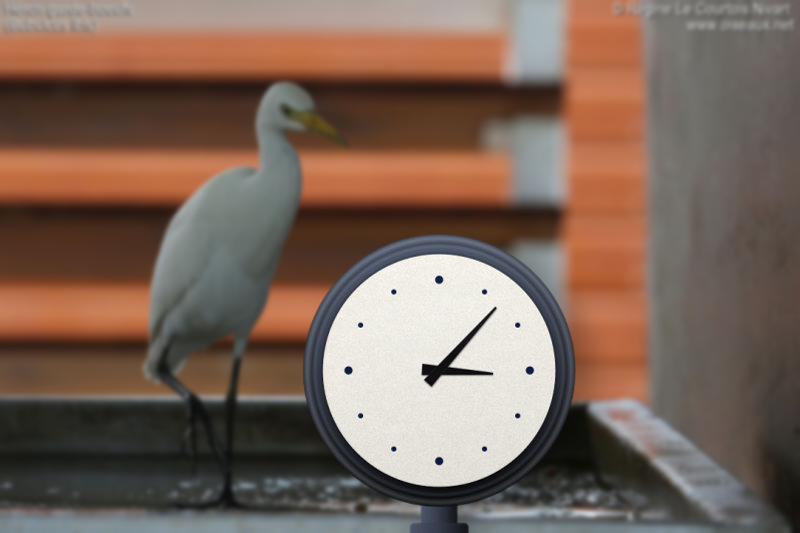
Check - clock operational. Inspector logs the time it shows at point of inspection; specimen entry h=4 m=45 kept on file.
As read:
h=3 m=7
